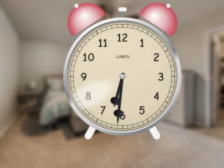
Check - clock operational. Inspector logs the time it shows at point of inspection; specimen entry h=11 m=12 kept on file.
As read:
h=6 m=31
